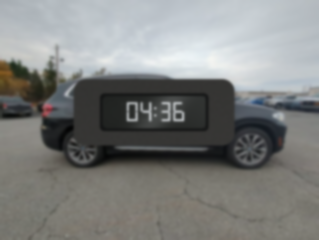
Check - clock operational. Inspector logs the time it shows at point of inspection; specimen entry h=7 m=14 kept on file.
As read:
h=4 m=36
